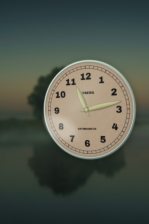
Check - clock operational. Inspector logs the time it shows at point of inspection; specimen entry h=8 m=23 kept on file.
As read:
h=11 m=13
